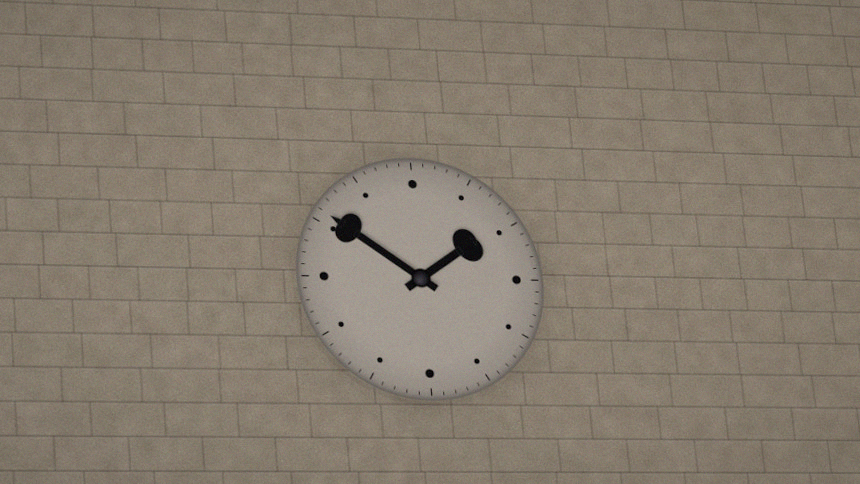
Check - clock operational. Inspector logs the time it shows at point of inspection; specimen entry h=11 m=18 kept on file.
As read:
h=1 m=51
